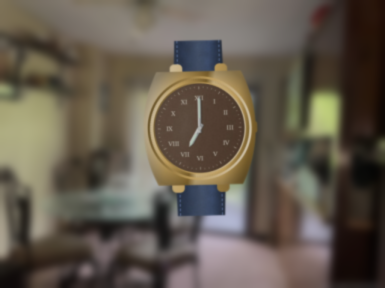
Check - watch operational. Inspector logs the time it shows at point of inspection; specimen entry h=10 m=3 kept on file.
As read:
h=7 m=0
